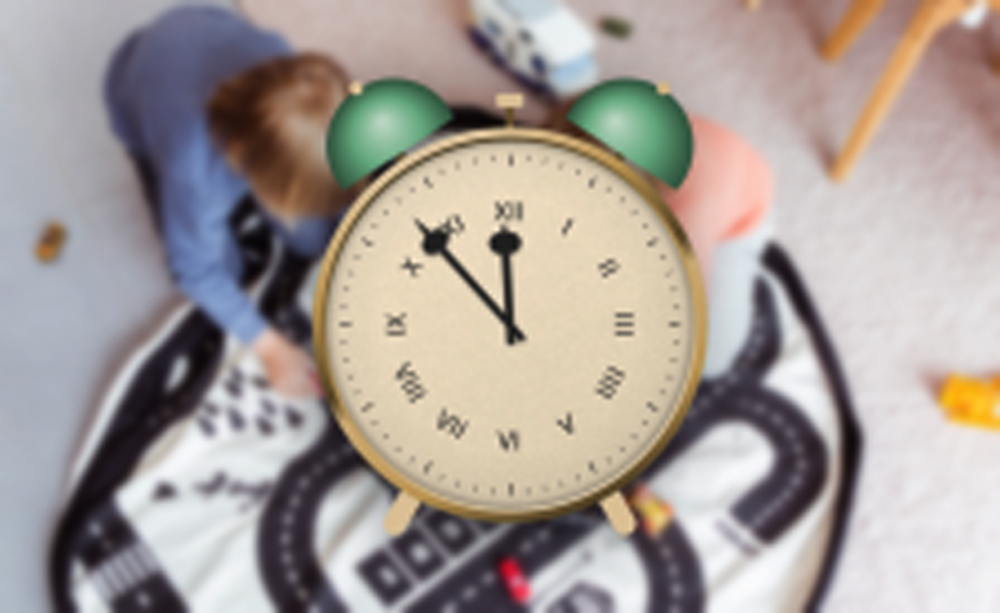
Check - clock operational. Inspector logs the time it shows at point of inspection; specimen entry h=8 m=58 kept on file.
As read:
h=11 m=53
